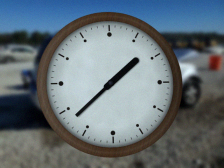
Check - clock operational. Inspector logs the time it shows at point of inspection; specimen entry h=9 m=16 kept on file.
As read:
h=1 m=38
